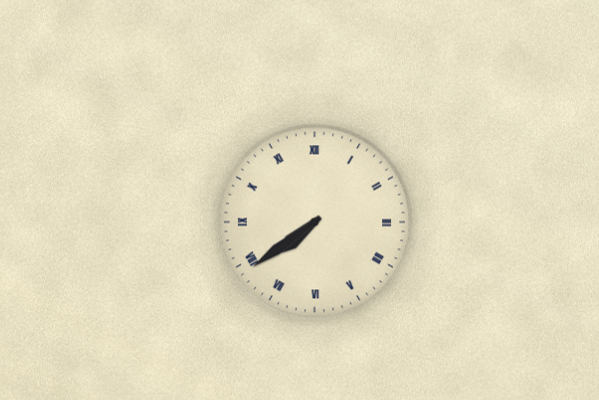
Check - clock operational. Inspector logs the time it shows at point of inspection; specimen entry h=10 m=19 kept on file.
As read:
h=7 m=39
